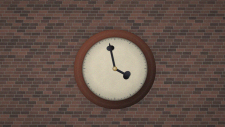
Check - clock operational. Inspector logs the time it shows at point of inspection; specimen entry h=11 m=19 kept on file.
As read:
h=3 m=58
